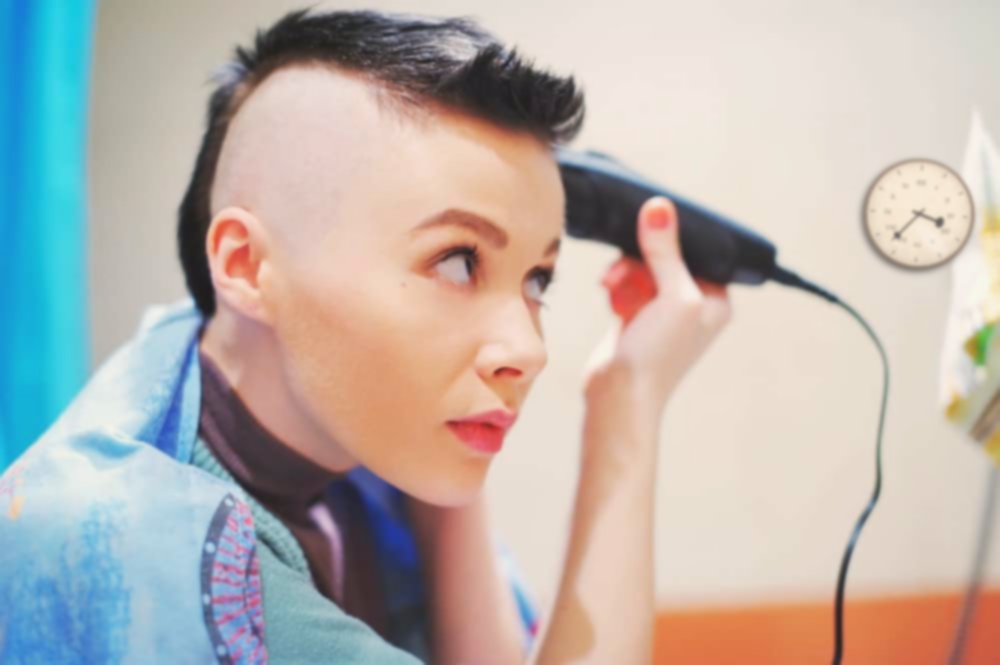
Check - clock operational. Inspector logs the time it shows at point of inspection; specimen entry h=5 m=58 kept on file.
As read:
h=3 m=37
